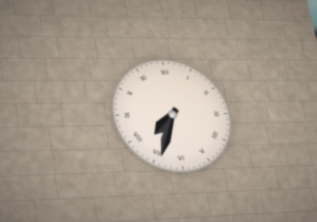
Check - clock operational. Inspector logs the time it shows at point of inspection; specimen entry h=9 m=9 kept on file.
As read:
h=7 m=34
